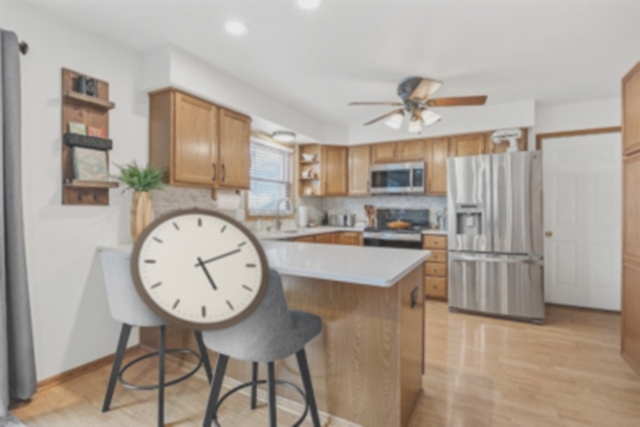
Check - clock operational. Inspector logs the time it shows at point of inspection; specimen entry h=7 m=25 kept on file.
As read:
h=5 m=11
